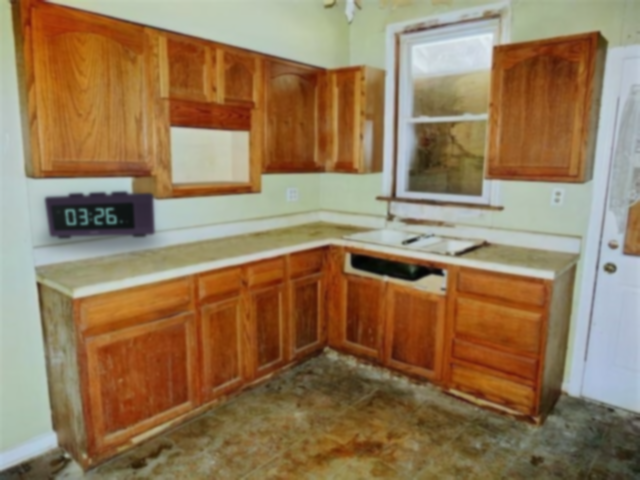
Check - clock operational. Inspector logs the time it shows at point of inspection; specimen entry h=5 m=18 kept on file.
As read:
h=3 m=26
